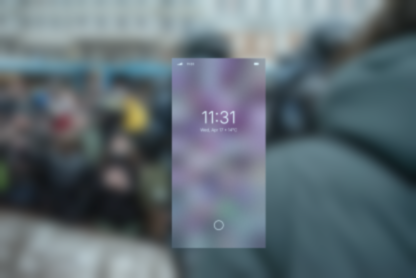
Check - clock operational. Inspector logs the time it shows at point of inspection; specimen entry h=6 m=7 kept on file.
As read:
h=11 m=31
